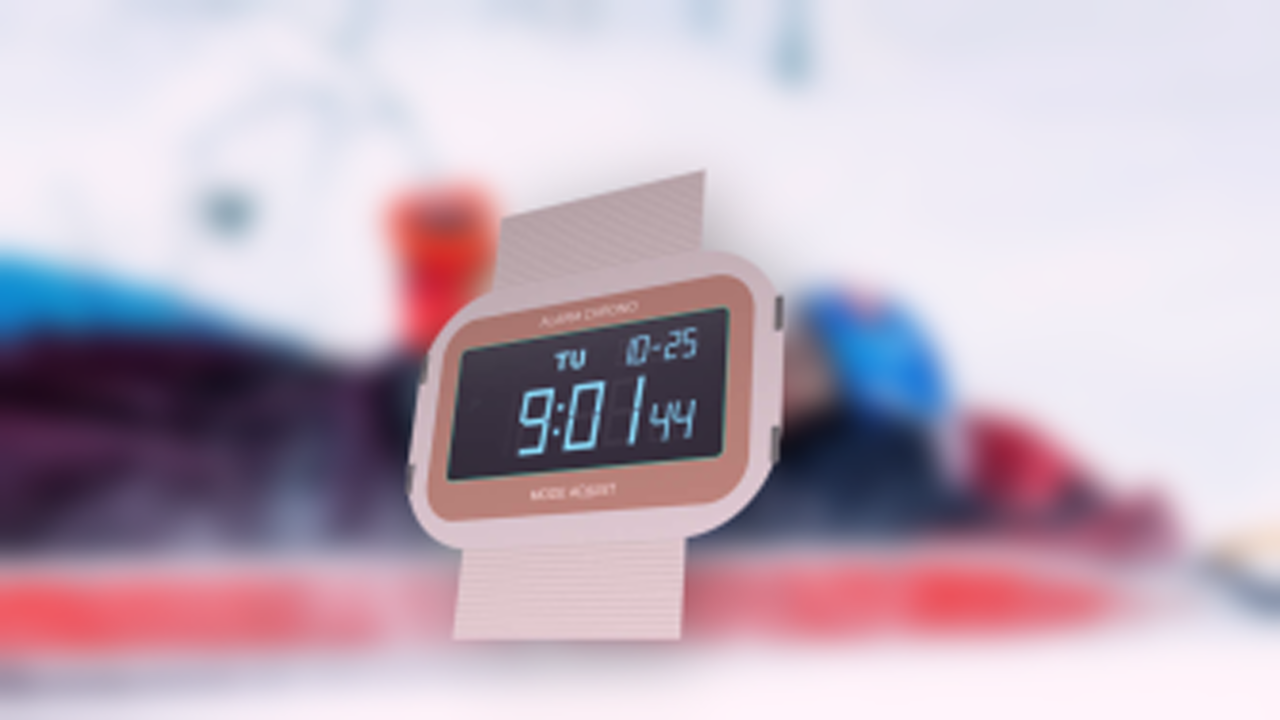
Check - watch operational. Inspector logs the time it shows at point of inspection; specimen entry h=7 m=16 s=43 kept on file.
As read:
h=9 m=1 s=44
